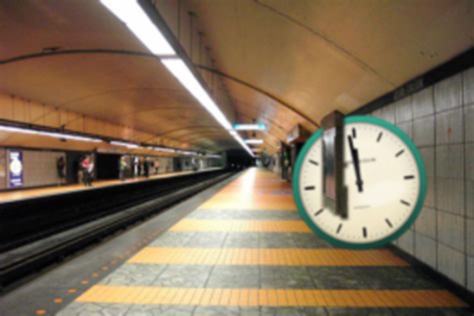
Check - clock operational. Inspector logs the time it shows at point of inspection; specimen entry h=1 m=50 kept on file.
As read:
h=11 m=59
